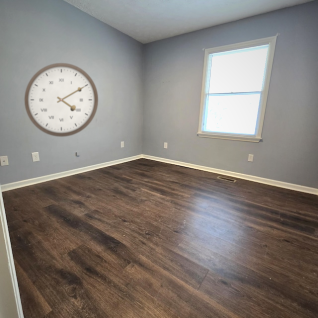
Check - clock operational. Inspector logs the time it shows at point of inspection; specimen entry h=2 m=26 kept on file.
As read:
h=4 m=10
